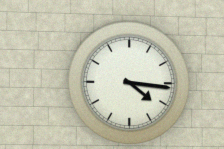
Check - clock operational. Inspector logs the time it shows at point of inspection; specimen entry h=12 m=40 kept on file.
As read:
h=4 m=16
